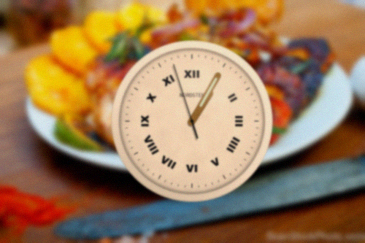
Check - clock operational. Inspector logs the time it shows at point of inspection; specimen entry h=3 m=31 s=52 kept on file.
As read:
h=1 m=4 s=57
